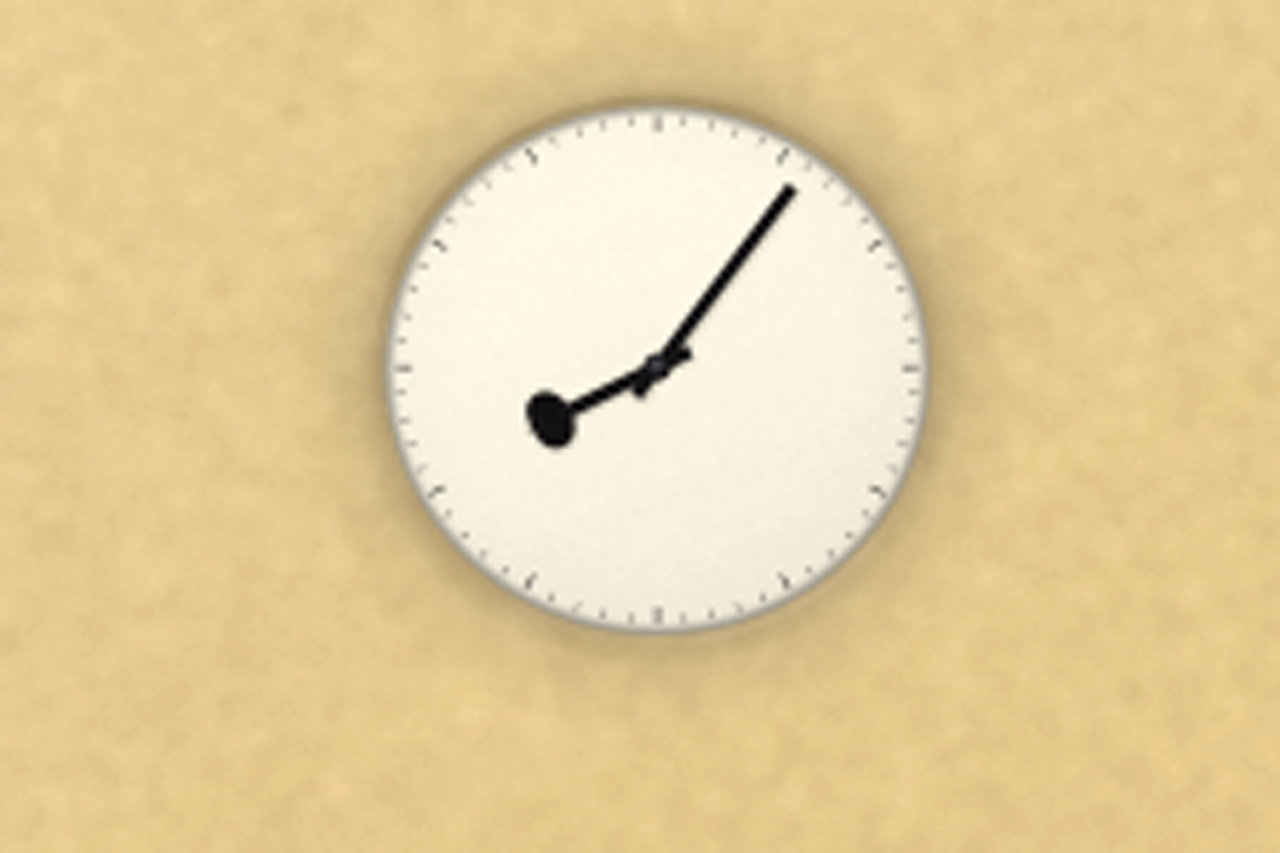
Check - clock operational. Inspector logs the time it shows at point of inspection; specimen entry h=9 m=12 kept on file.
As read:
h=8 m=6
